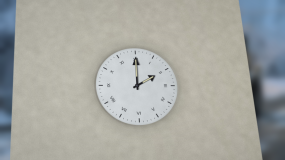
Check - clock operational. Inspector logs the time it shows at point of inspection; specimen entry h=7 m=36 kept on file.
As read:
h=2 m=0
